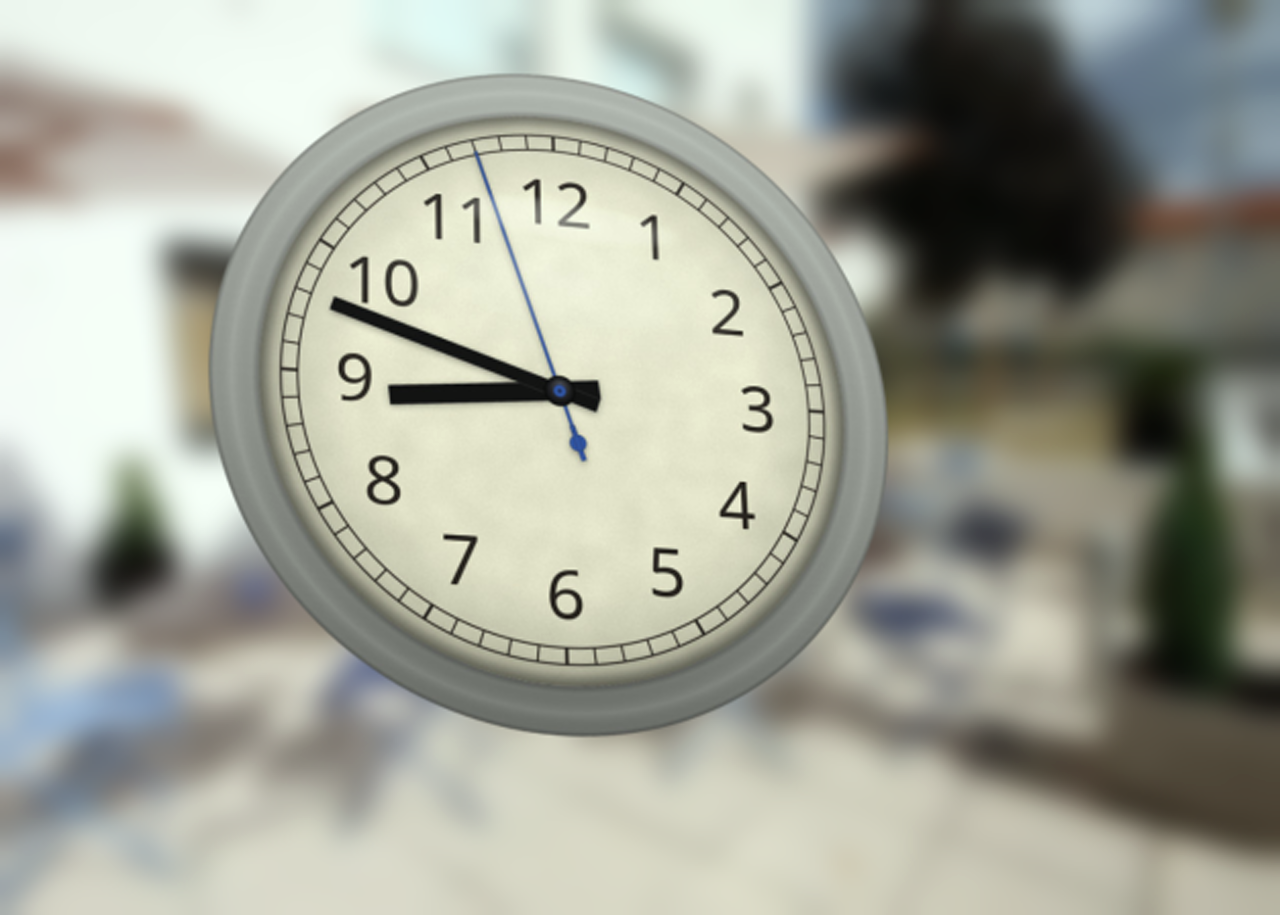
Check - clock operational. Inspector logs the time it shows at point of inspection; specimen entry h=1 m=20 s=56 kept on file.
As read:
h=8 m=47 s=57
